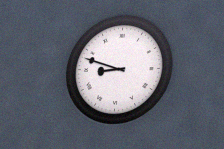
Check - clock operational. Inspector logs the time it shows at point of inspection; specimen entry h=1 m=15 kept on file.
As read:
h=8 m=48
